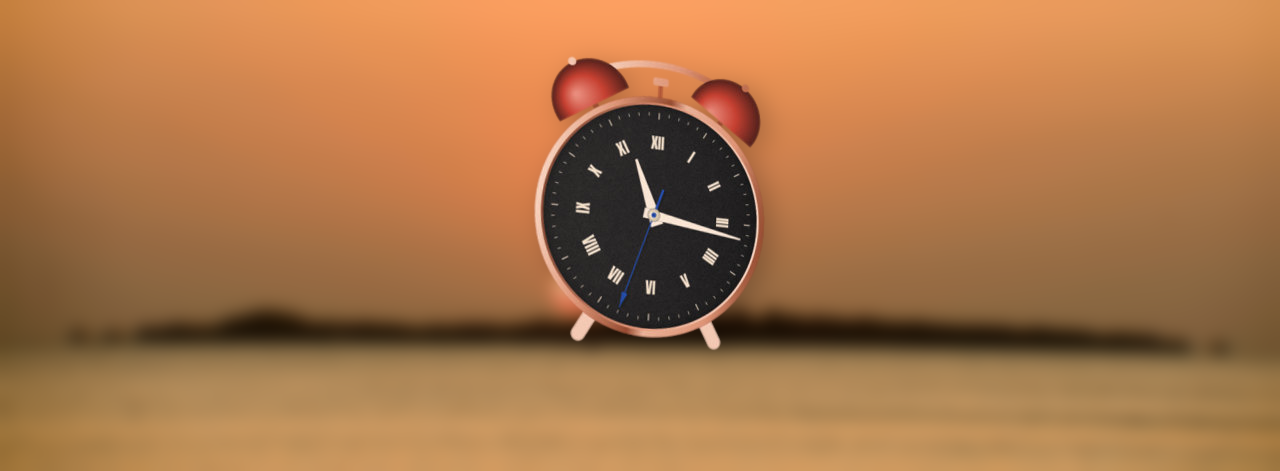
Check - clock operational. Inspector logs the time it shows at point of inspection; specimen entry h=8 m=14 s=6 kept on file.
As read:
h=11 m=16 s=33
